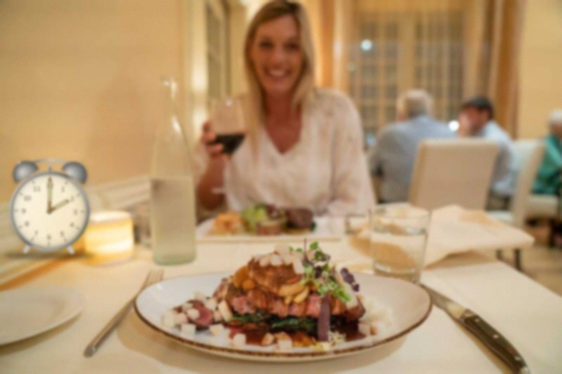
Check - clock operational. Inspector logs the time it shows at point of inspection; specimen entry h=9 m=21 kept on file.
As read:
h=2 m=0
